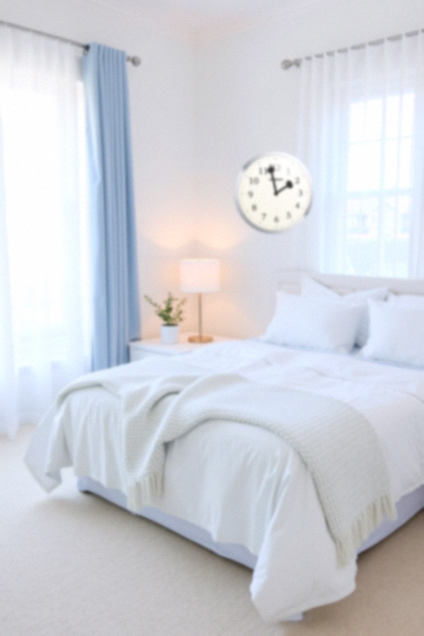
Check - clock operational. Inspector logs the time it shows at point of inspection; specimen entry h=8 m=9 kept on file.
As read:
h=1 m=58
